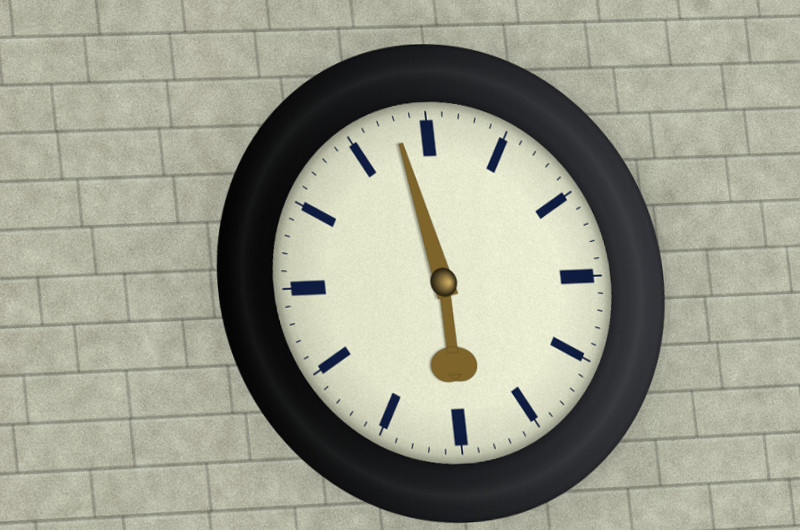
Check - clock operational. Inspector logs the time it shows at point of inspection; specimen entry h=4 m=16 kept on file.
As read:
h=5 m=58
